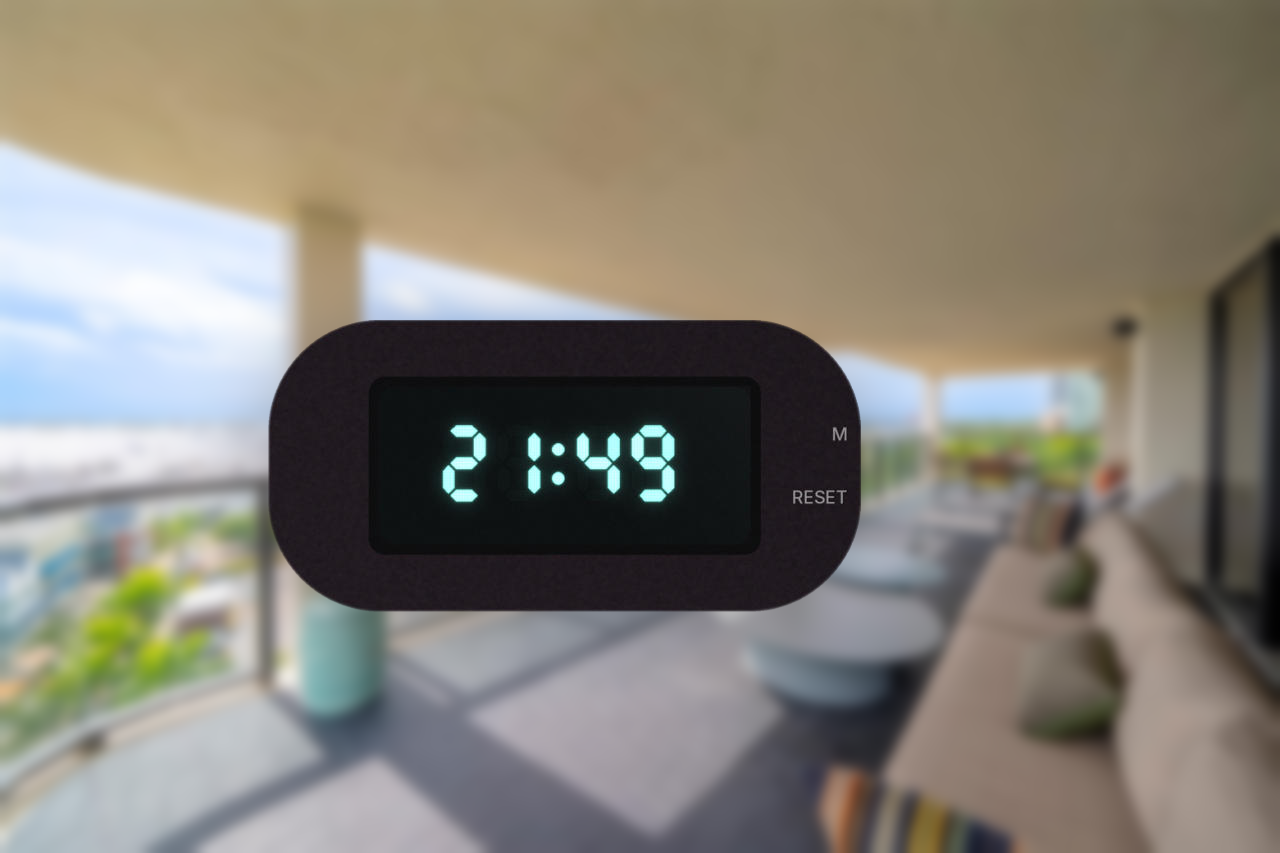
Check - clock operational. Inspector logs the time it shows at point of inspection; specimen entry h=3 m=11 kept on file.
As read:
h=21 m=49
